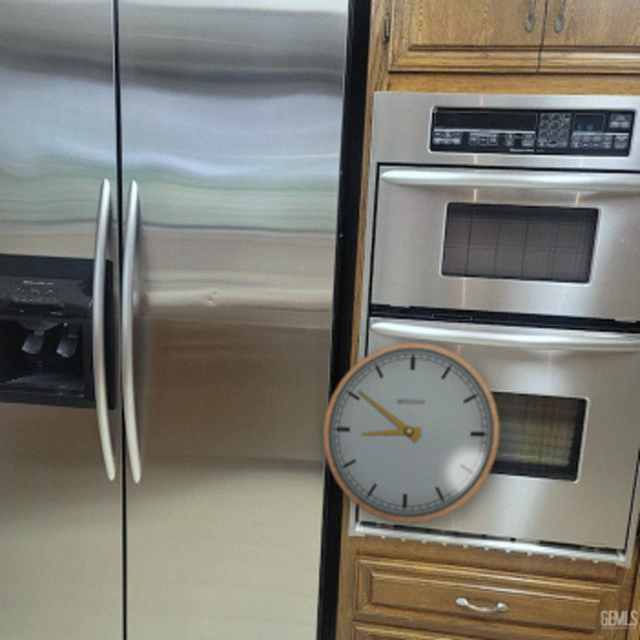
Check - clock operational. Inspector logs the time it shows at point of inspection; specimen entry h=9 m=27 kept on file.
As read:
h=8 m=51
